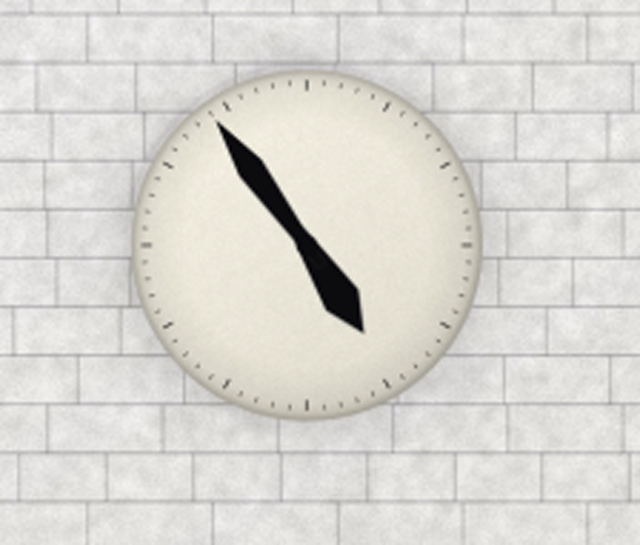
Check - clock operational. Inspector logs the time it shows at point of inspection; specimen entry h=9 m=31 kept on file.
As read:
h=4 m=54
